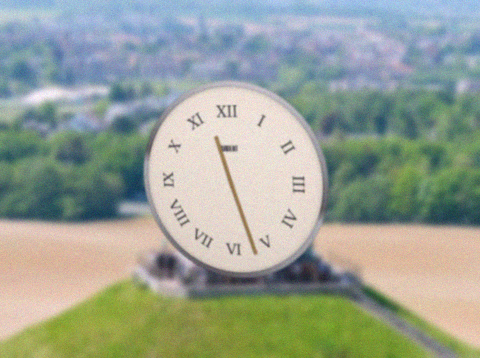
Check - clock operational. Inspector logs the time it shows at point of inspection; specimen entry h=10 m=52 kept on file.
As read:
h=11 m=27
